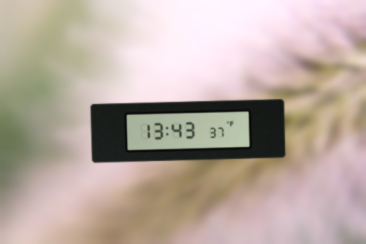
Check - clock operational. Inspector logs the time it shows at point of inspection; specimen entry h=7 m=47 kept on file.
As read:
h=13 m=43
